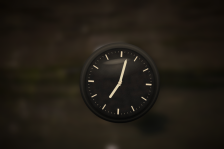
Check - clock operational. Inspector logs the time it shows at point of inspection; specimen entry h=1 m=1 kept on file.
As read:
h=7 m=2
